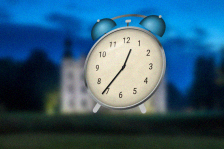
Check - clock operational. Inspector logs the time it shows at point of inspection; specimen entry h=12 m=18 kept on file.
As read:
h=12 m=36
